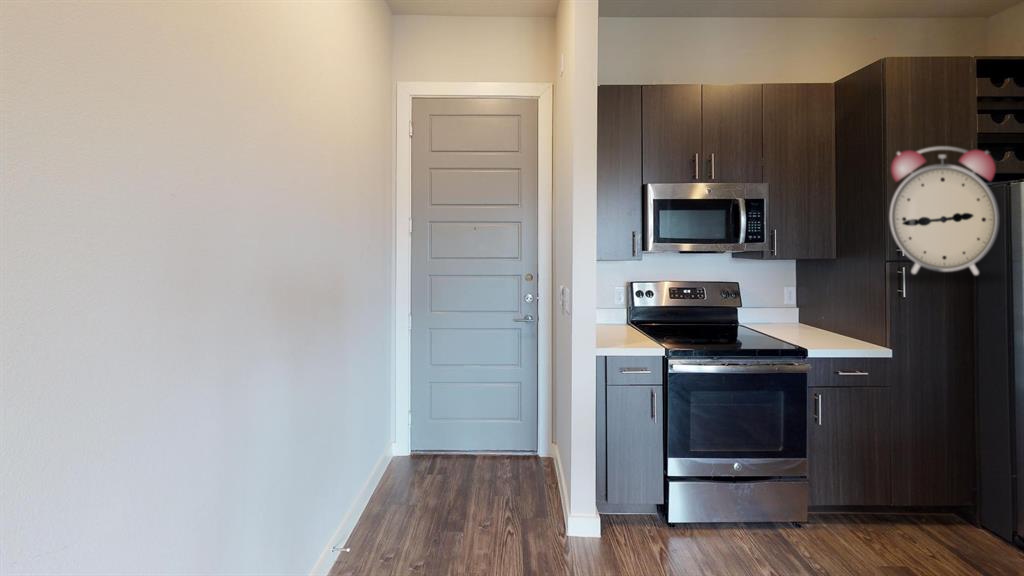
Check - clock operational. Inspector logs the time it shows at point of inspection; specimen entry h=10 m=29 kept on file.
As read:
h=2 m=44
